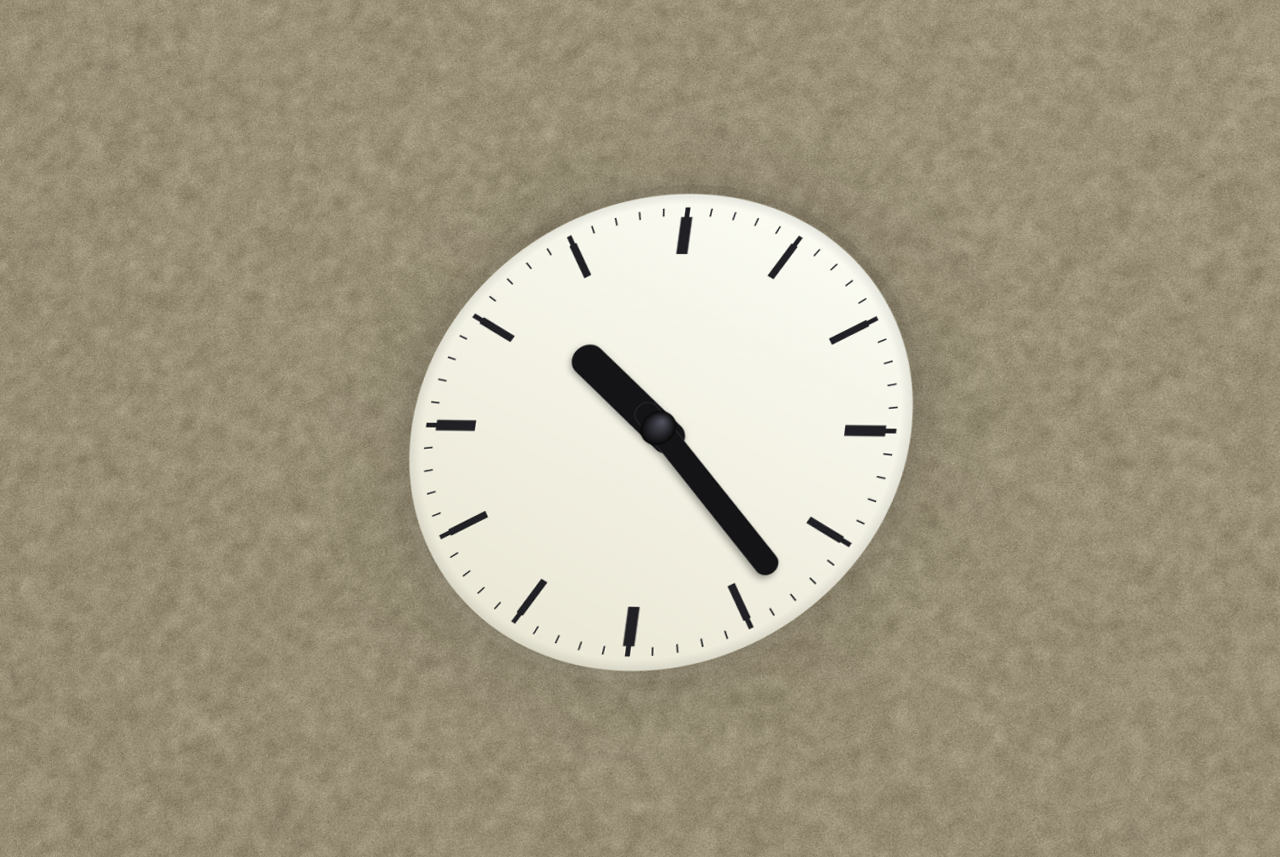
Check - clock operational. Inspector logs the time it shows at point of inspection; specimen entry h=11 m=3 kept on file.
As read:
h=10 m=23
